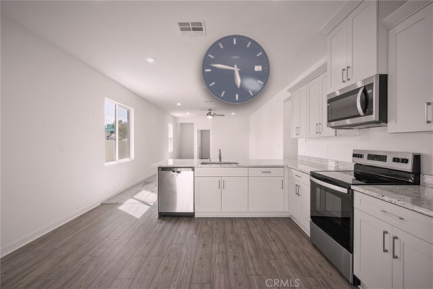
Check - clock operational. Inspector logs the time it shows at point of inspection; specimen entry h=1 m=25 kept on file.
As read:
h=5 m=47
